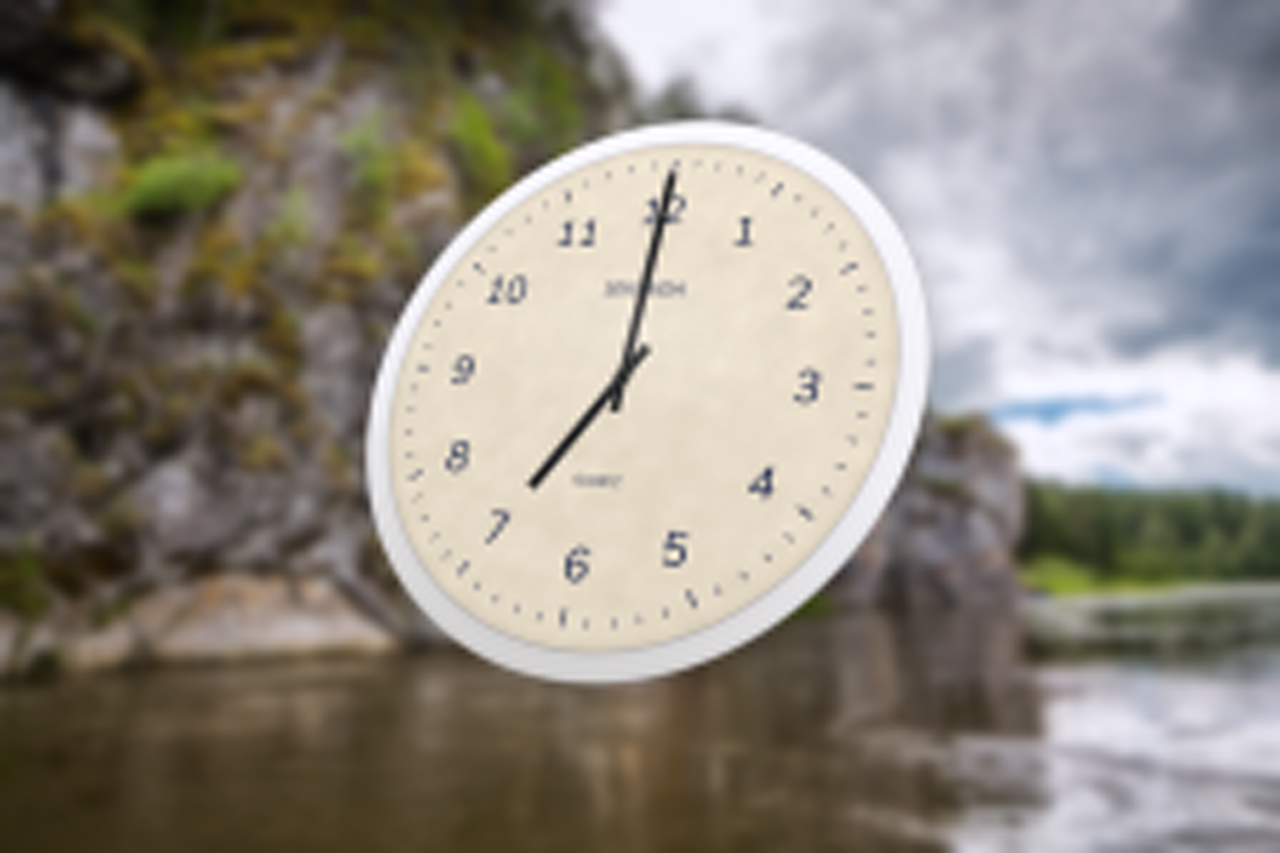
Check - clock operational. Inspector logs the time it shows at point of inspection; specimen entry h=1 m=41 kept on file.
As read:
h=7 m=0
